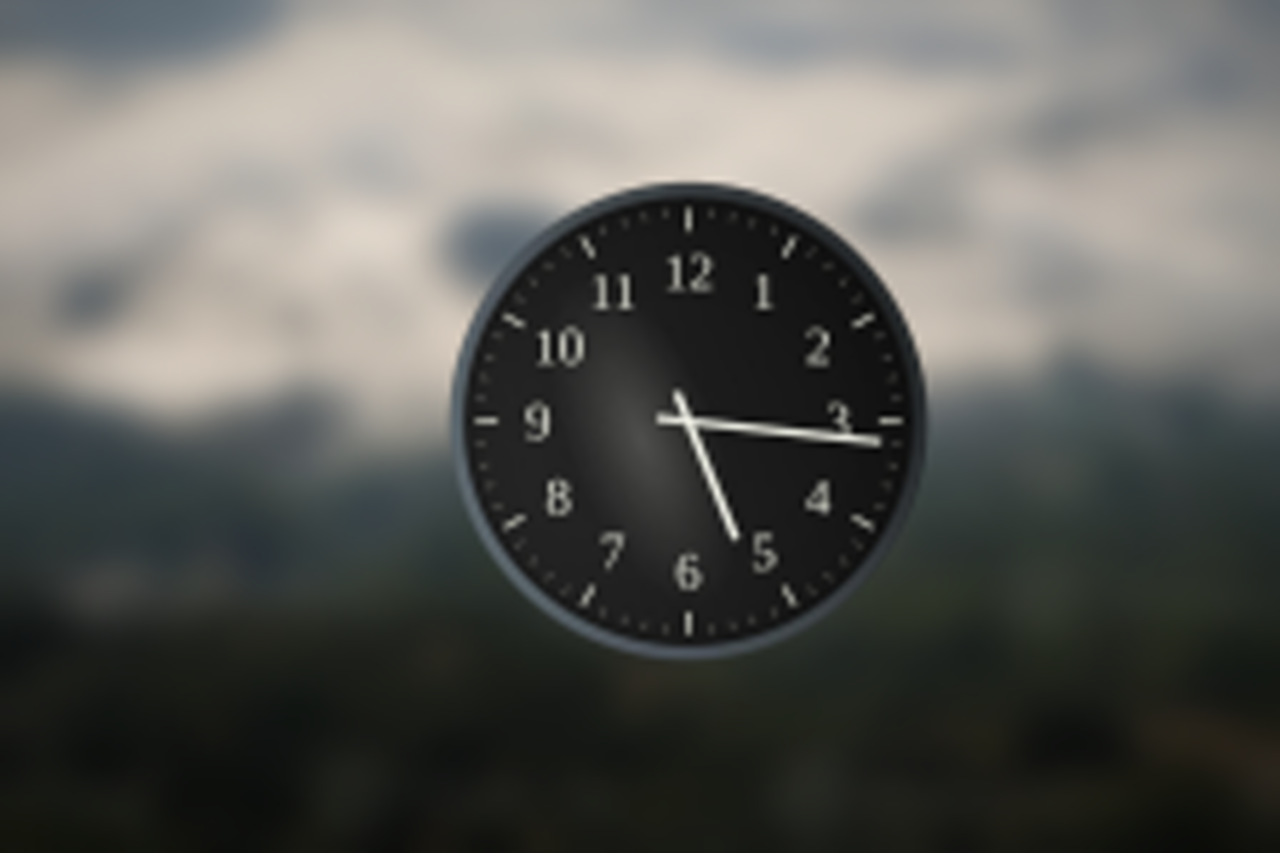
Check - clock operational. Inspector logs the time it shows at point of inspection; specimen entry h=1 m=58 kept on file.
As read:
h=5 m=16
